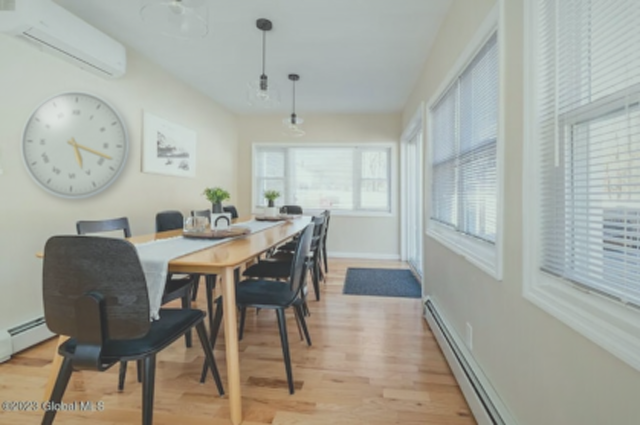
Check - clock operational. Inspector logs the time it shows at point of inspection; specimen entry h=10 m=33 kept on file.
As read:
h=5 m=18
